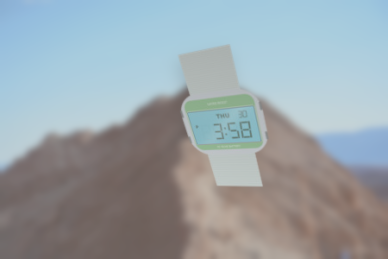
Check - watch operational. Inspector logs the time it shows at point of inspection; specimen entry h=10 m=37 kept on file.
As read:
h=3 m=58
